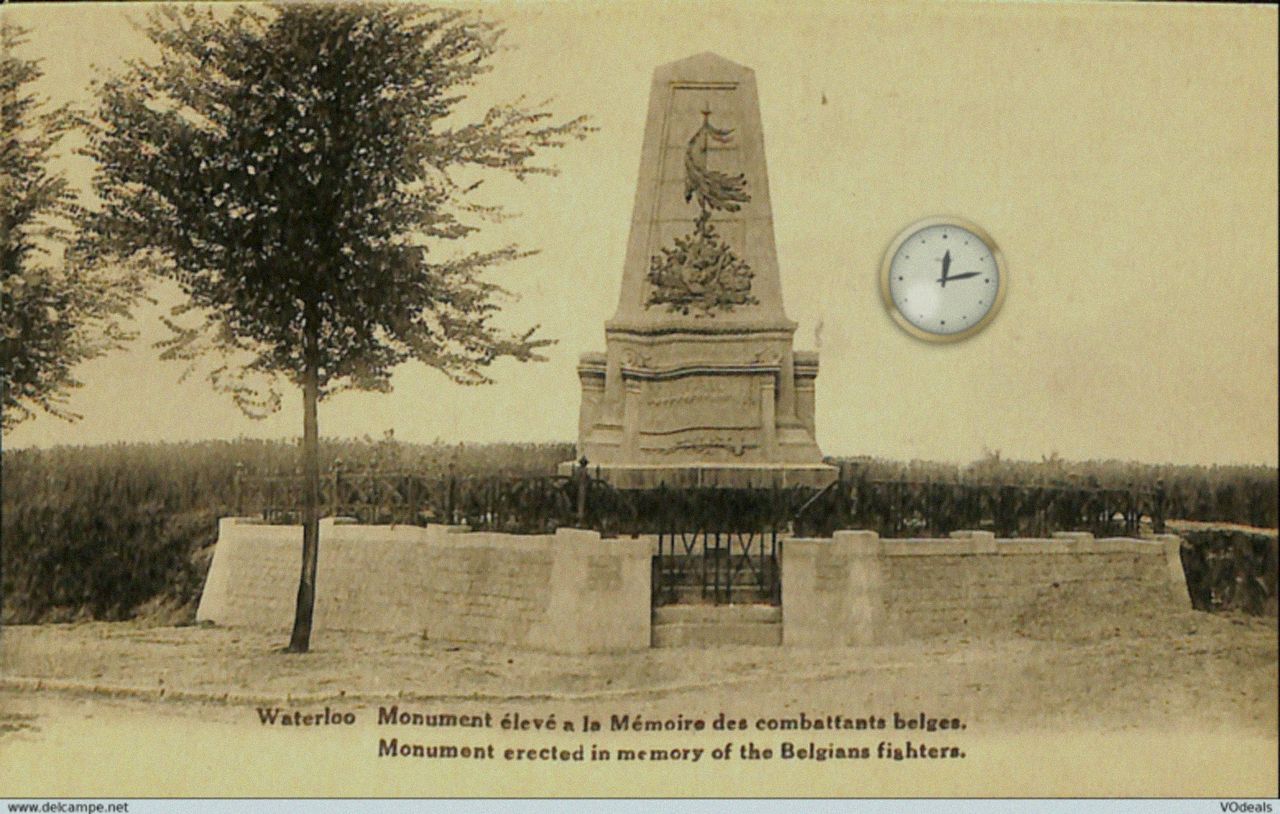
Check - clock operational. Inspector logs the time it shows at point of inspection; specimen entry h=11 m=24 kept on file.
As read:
h=12 m=13
